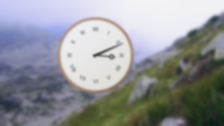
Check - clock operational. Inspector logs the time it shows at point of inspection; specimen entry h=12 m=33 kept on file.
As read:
h=3 m=11
